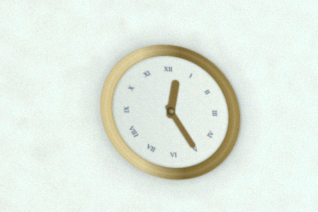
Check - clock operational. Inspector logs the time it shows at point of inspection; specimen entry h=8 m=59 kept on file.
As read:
h=12 m=25
